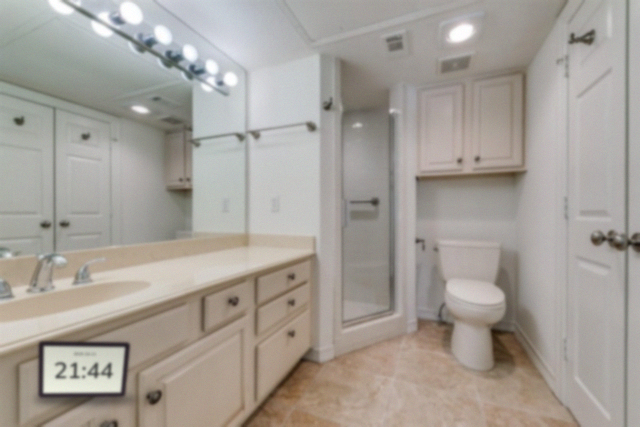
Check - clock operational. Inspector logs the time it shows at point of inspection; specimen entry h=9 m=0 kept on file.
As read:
h=21 m=44
